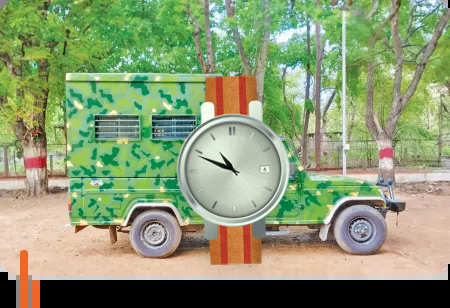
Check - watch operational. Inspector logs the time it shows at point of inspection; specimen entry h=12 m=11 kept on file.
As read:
h=10 m=49
